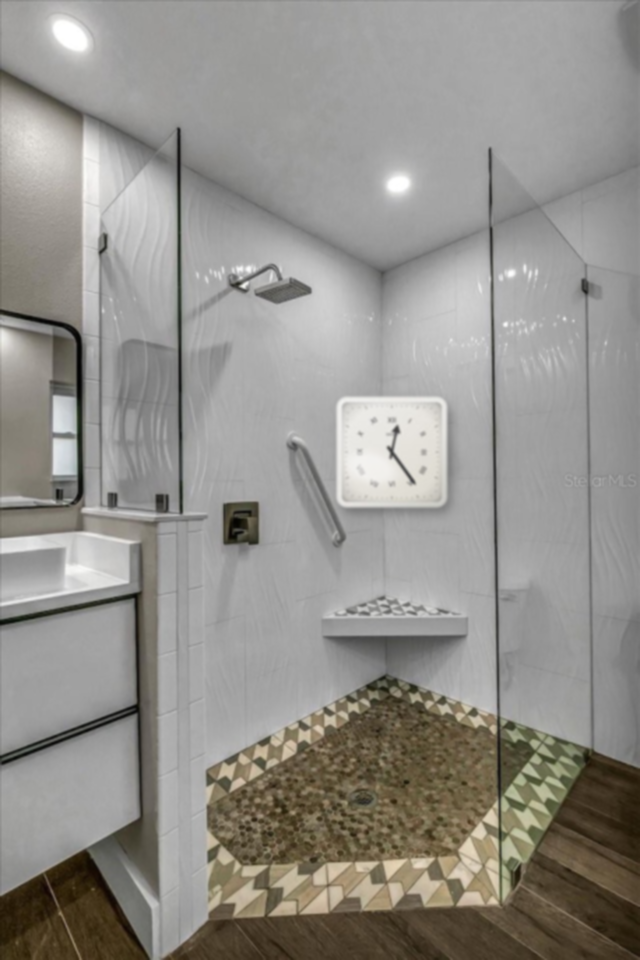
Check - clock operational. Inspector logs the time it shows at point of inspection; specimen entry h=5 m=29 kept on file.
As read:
h=12 m=24
